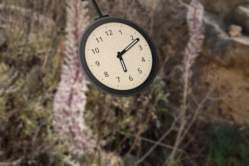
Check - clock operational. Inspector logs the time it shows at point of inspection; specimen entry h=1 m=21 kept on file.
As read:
h=6 m=12
